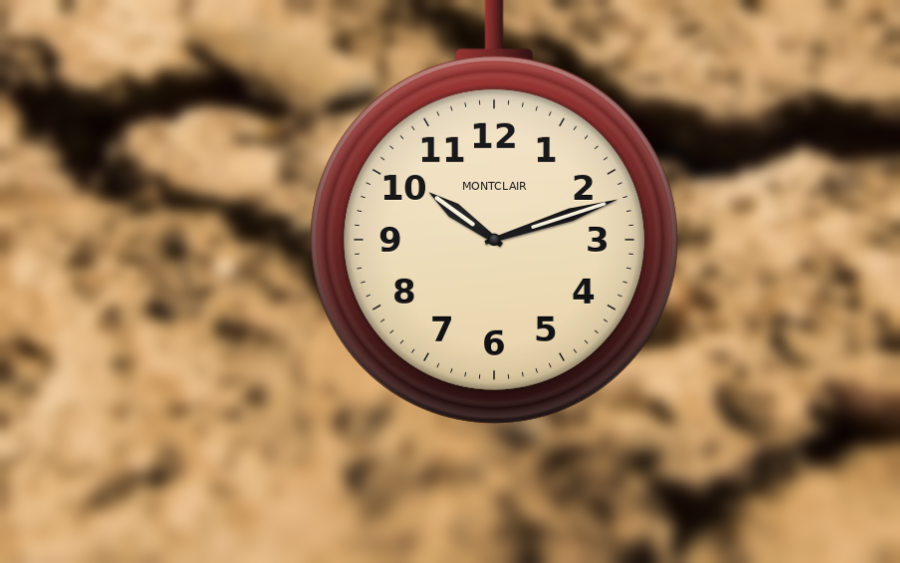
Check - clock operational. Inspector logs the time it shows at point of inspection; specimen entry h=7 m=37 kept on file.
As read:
h=10 m=12
